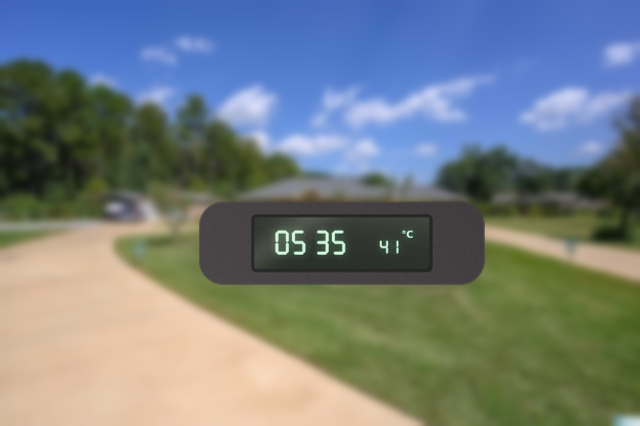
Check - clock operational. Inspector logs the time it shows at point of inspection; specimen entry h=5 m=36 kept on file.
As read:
h=5 m=35
